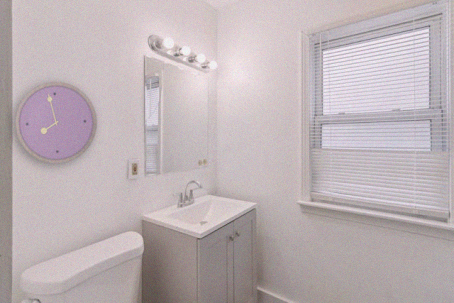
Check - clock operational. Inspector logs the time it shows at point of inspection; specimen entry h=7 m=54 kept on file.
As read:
h=7 m=58
